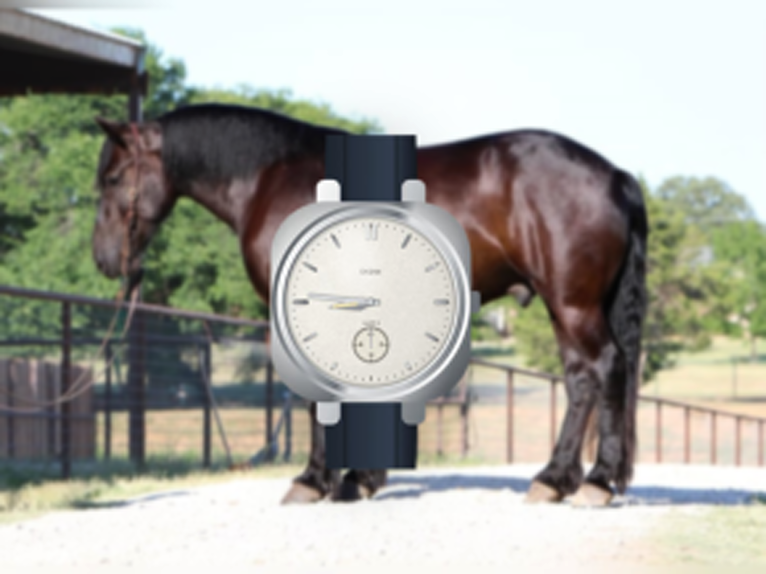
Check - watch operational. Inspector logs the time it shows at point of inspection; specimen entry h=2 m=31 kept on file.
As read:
h=8 m=46
